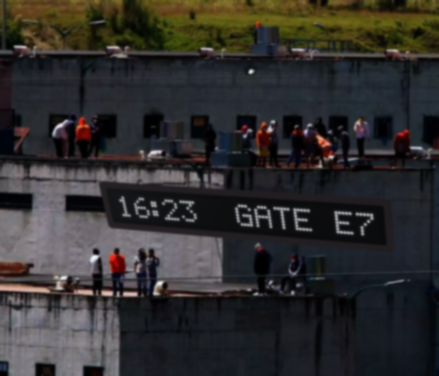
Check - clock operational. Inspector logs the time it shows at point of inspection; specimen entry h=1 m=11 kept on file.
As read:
h=16 m=23
